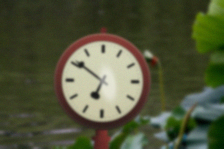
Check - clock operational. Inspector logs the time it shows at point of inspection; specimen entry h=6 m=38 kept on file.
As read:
h=6 m=51
